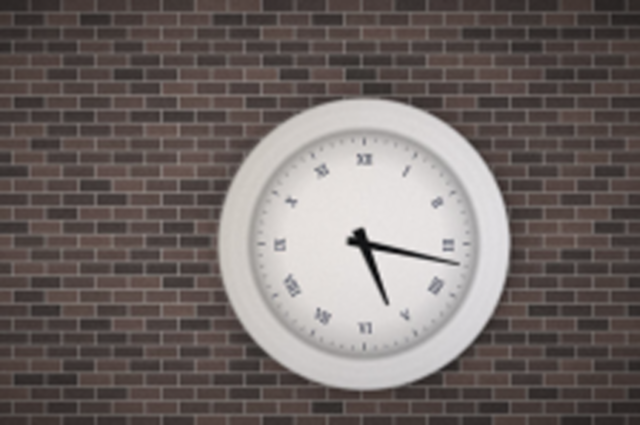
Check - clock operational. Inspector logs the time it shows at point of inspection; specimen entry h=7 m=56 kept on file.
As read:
h=5 m=17
